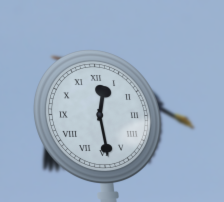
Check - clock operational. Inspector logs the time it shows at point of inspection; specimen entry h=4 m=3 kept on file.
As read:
h=12 m=29
